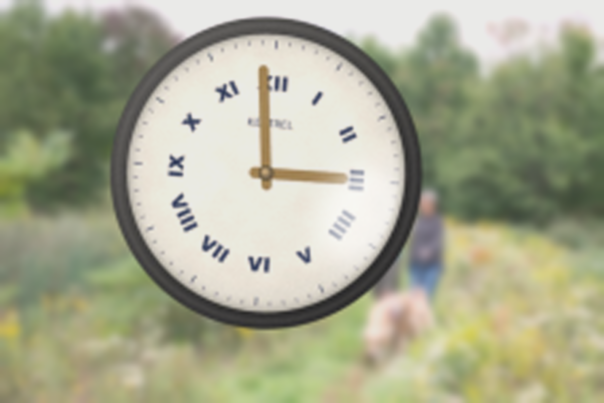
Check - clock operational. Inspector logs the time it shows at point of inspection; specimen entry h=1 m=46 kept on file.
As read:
h=2 m=59
